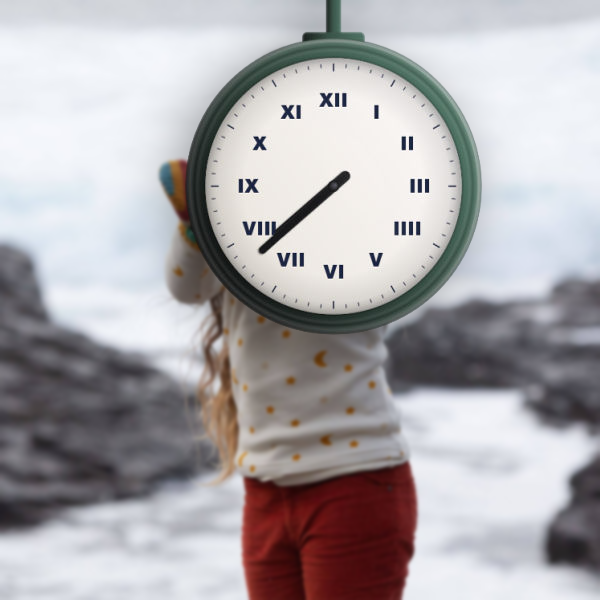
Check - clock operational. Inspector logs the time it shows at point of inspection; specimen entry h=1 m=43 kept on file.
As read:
h=7 m=38
